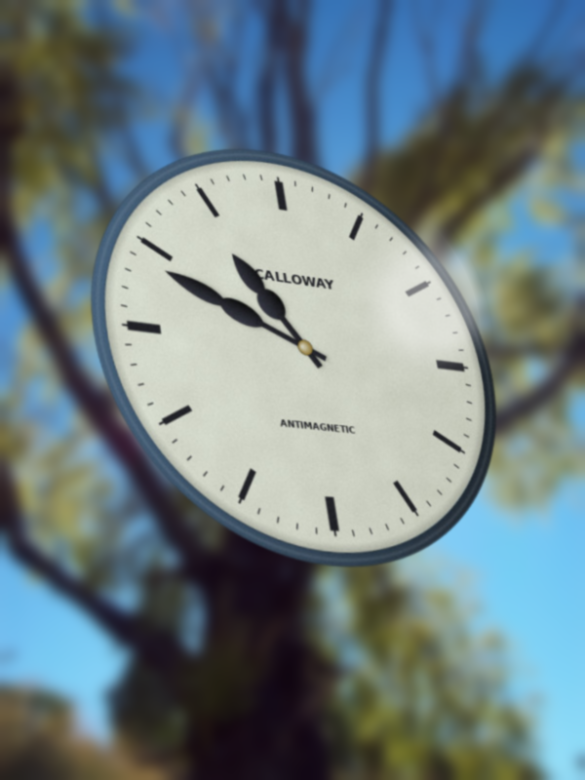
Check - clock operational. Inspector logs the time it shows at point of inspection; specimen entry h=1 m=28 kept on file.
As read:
h=10 m=49
